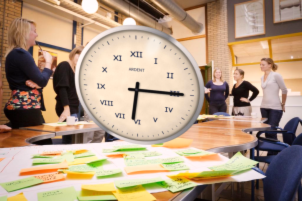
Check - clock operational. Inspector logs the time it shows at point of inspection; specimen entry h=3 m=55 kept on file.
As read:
h=6 m=15
